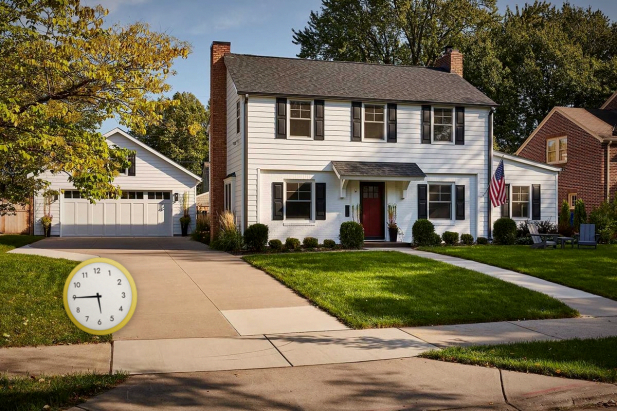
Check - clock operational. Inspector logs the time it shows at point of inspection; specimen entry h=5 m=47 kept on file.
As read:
h=5 m=45
